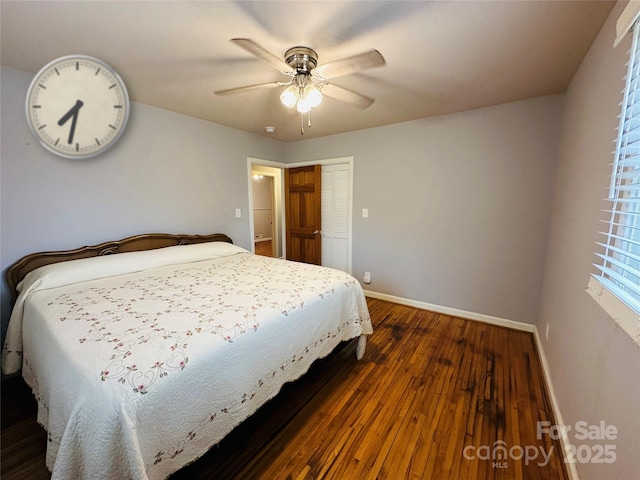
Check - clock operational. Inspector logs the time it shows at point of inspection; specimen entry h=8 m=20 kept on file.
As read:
h=7 m=32
